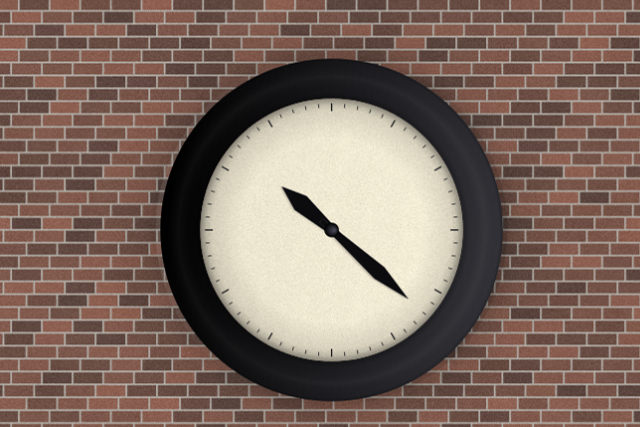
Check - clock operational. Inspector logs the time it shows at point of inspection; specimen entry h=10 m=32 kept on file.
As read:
h=10 m=22
